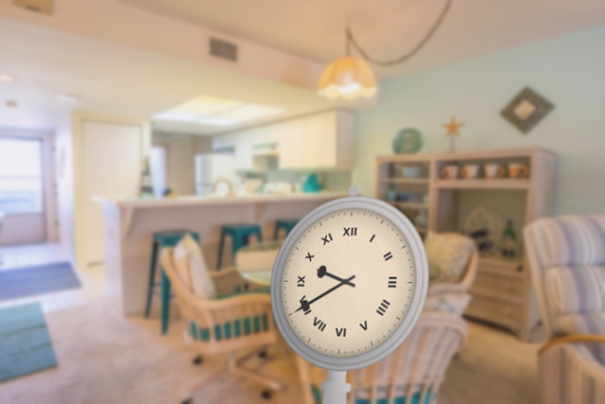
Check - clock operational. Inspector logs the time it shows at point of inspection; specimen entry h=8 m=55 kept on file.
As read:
h=9 m=40
